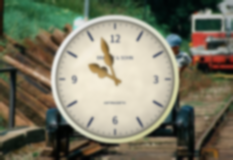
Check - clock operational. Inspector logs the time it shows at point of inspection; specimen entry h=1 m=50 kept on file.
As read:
h=9 m=57
